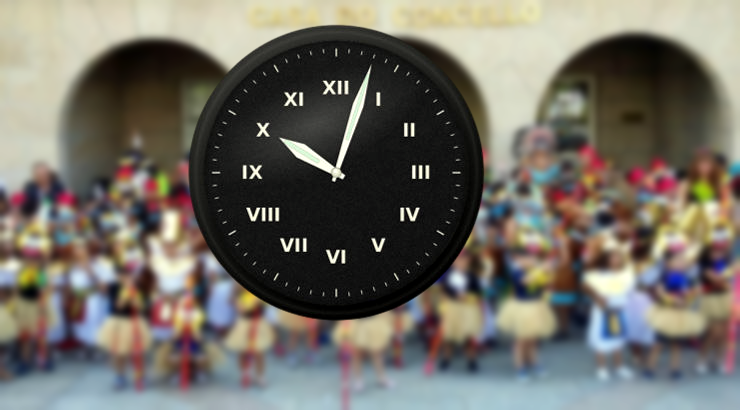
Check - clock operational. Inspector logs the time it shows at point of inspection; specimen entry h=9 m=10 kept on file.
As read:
h=10 m=3
